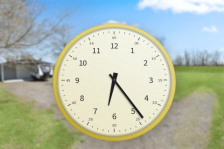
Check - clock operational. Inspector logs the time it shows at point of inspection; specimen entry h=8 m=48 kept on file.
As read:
h=6 m=24
